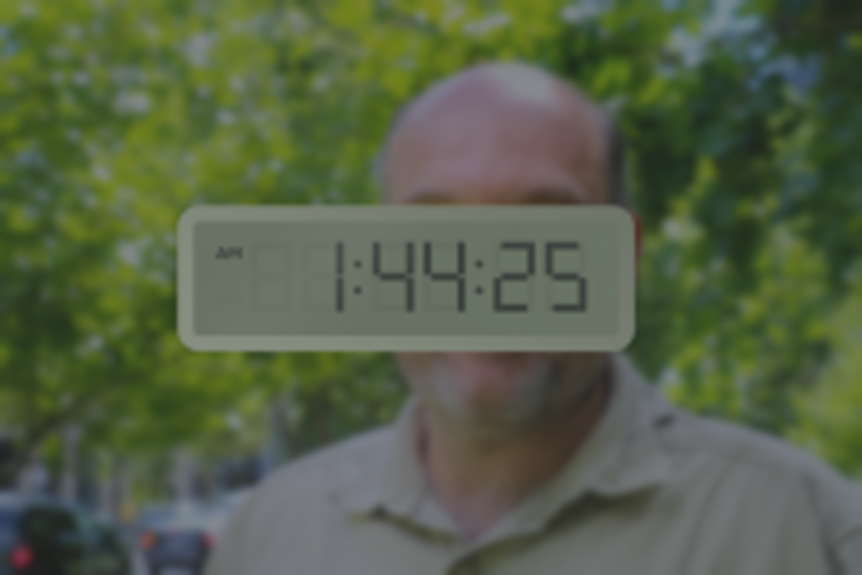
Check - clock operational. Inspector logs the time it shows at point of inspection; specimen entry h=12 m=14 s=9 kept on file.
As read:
h=1 m=44 s=25
